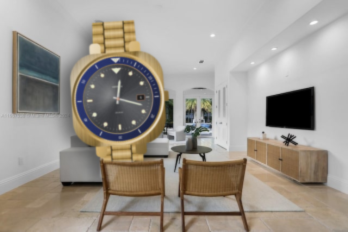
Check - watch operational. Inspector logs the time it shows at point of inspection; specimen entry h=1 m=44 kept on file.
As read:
h=12 m=18
